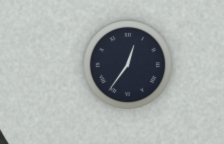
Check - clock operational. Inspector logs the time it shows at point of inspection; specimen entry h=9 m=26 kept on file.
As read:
h=12 m=36
